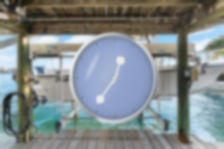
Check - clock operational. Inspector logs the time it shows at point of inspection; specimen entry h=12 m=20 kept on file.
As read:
h=12 m=36
